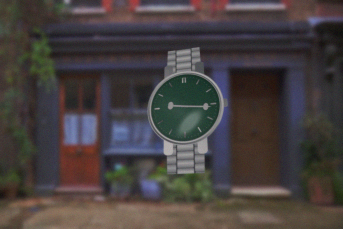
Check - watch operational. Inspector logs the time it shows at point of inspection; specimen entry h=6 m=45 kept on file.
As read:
h=9 m=16
